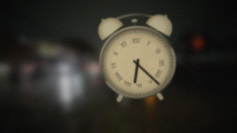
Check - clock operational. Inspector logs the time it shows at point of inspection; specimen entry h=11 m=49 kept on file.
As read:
h=6 m=23
